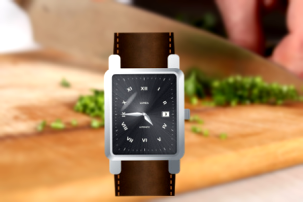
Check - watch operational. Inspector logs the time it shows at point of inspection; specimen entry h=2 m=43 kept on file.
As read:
h=4 m=45
